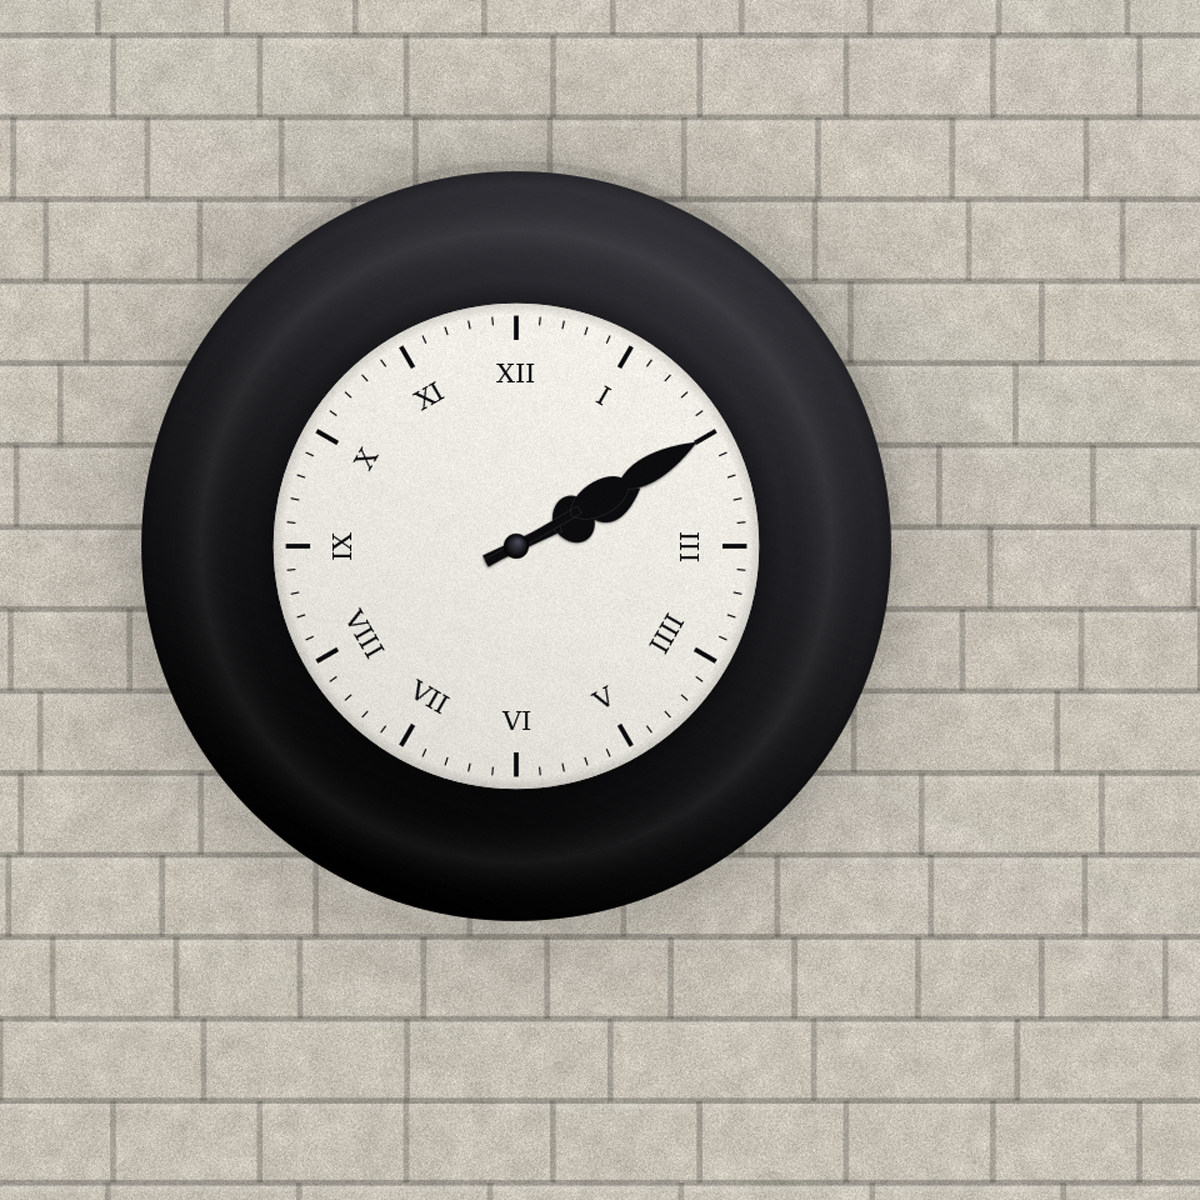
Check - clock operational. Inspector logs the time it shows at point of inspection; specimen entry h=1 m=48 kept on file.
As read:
h=2 m=10
